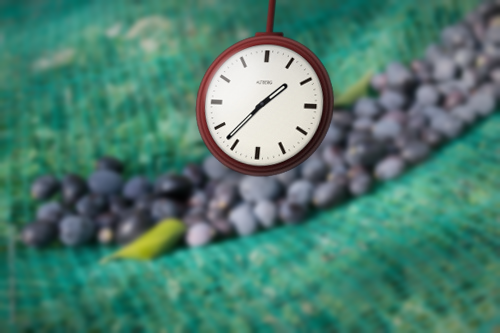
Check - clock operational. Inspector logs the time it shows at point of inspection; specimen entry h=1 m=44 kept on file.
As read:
h=1 m=37
